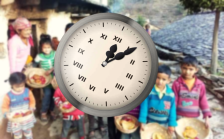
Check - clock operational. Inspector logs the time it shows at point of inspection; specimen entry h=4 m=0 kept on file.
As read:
h=12 m=6
